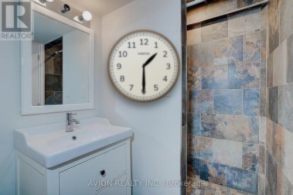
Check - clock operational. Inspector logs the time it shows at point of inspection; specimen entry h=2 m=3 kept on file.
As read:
h=1 m=30
